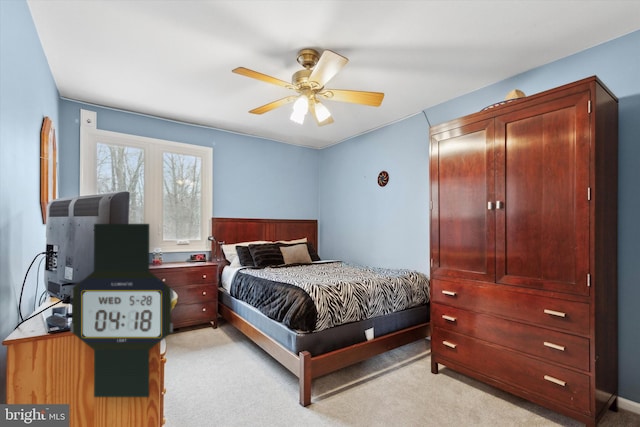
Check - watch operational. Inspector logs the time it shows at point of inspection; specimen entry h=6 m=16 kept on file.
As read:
h=4 m=18
